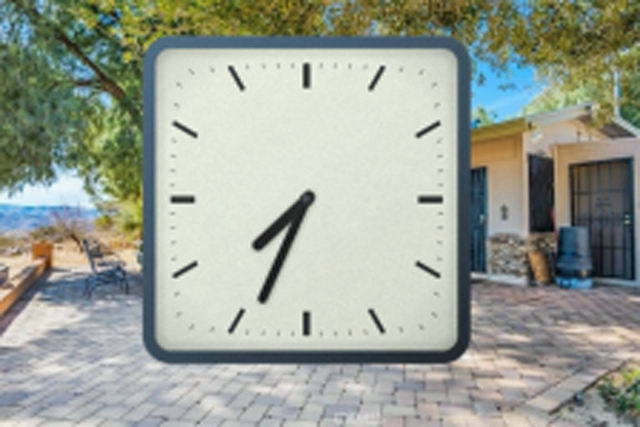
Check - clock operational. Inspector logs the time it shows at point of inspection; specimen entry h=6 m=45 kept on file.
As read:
h=7 m=34
